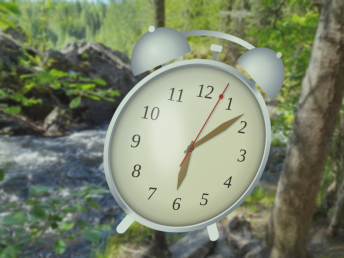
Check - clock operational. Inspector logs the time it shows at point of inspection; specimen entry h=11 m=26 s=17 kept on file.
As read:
h=6 m=8 s=3
